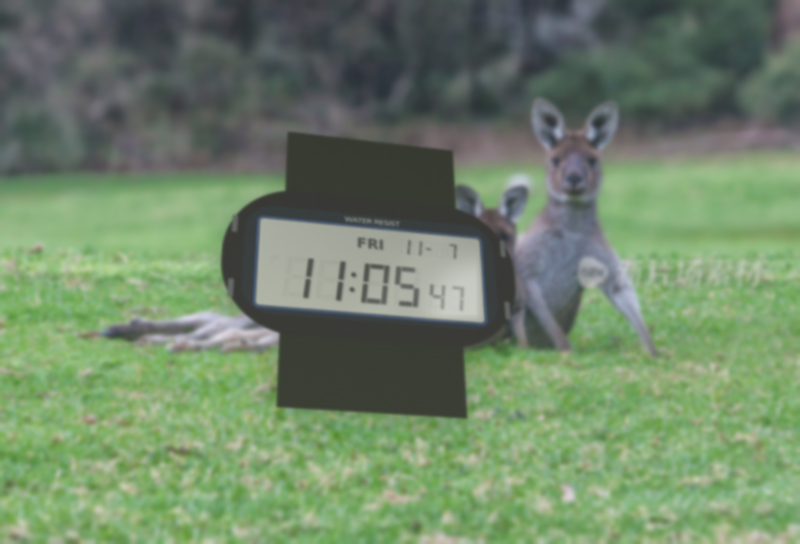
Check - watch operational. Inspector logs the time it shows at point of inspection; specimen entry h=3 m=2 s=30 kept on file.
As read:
h=11 m=5 s=47
